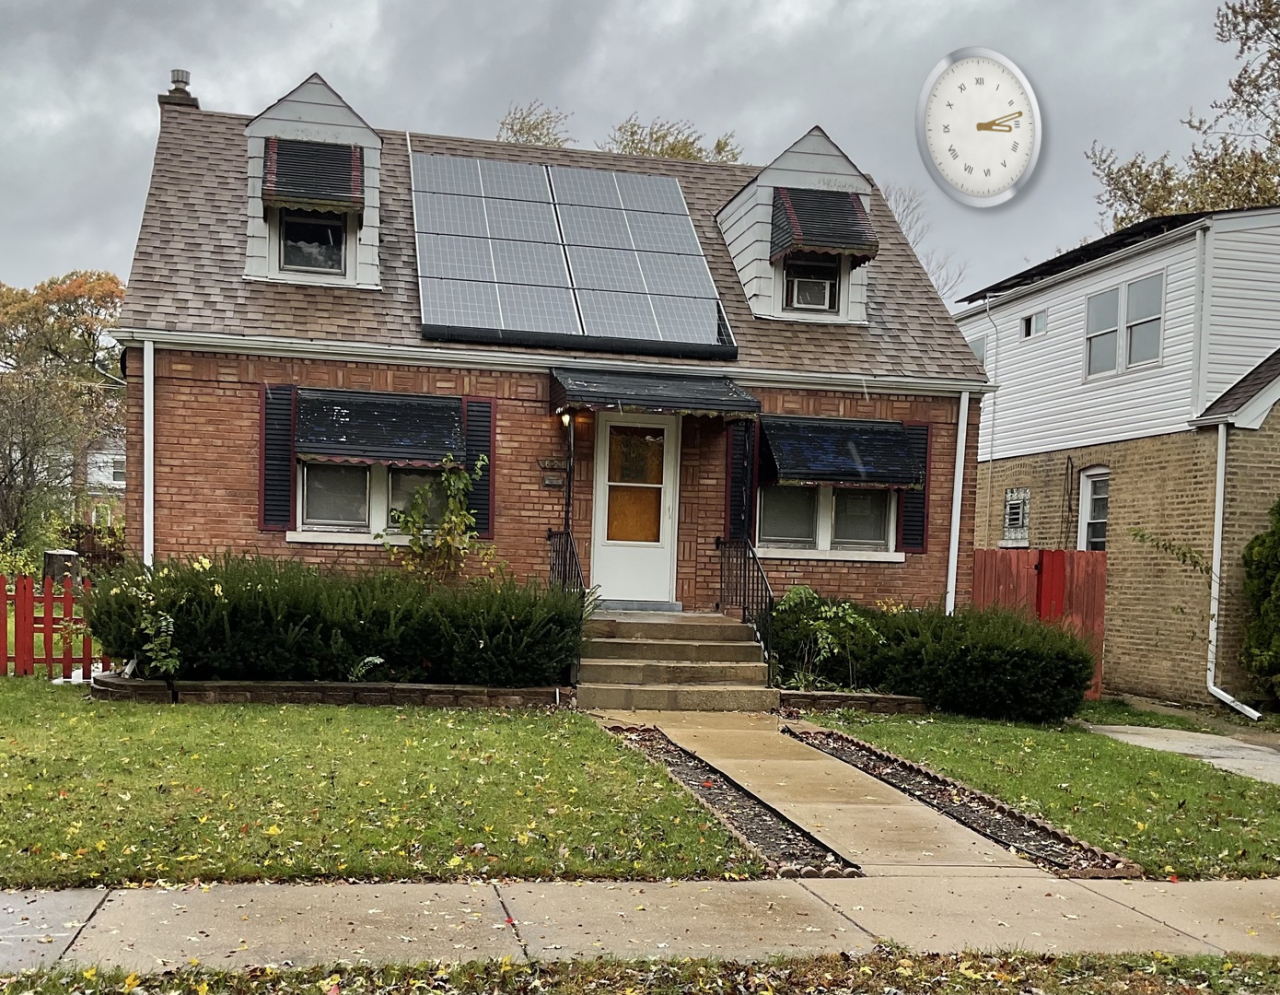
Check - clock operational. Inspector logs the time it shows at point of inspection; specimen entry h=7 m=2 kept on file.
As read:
h=3 m=13
